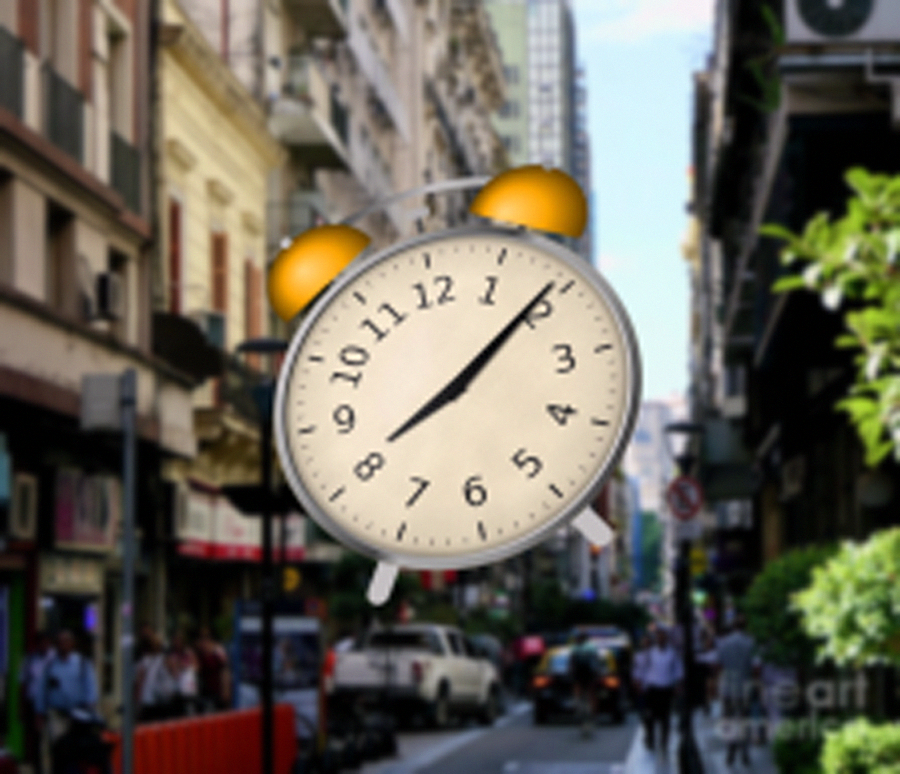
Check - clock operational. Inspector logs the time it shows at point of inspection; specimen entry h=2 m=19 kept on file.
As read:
h=8 m=9
